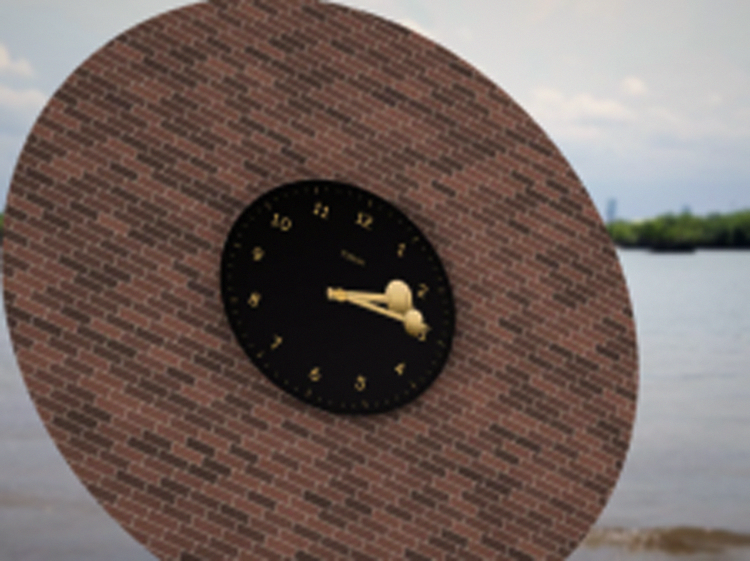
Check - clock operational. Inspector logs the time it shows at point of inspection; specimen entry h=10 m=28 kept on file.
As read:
h=2 m=14
